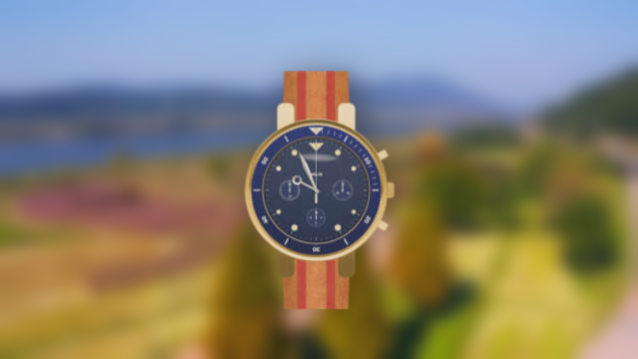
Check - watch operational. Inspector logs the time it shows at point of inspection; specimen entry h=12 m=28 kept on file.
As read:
h=9 m=56
